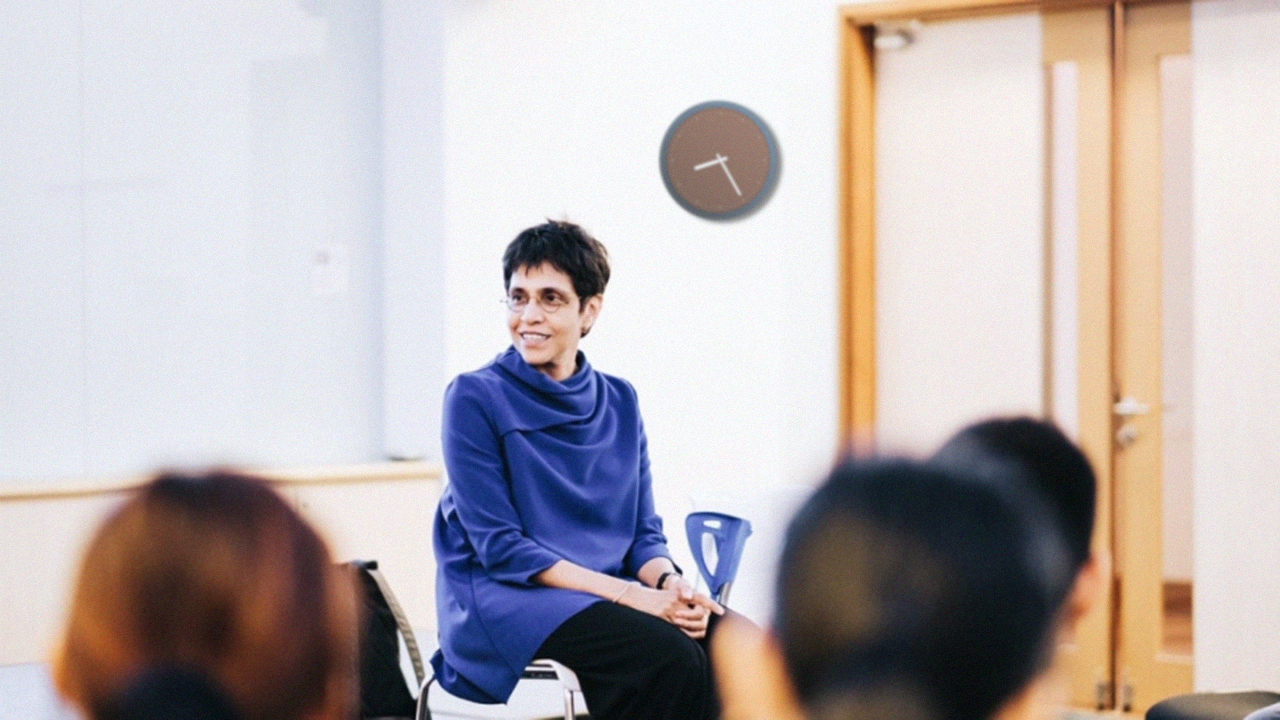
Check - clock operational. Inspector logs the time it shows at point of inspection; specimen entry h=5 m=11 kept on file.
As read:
h=8 m=25
